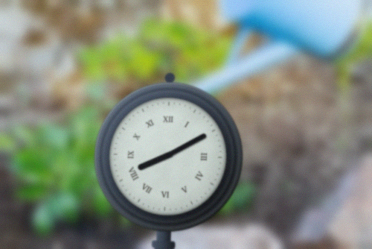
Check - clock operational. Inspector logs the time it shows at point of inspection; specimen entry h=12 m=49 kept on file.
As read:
h=8 m=10
